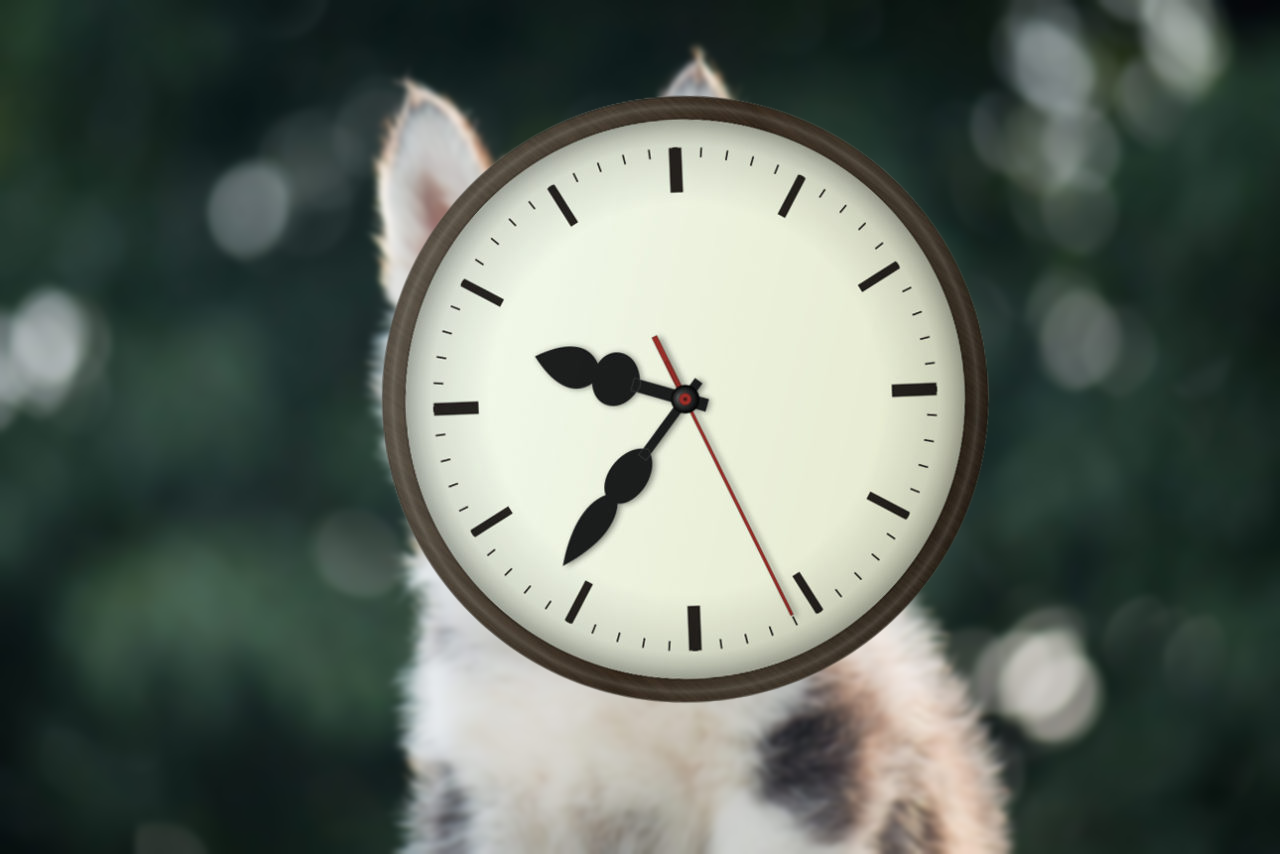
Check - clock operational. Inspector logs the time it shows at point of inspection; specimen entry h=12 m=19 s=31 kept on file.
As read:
h=9 m=36 s=26
